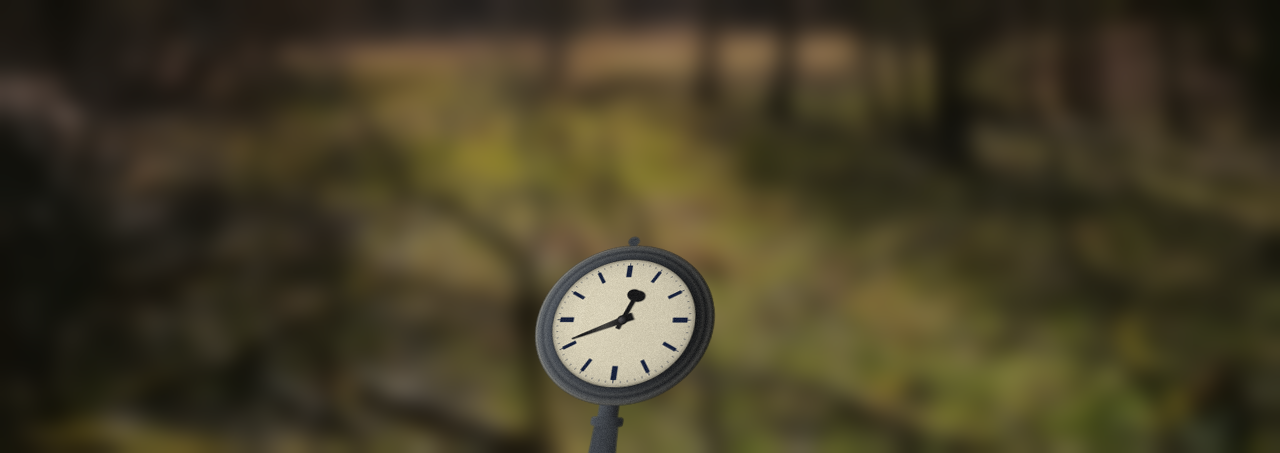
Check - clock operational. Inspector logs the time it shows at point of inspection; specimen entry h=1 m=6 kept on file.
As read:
h=12 m=41
